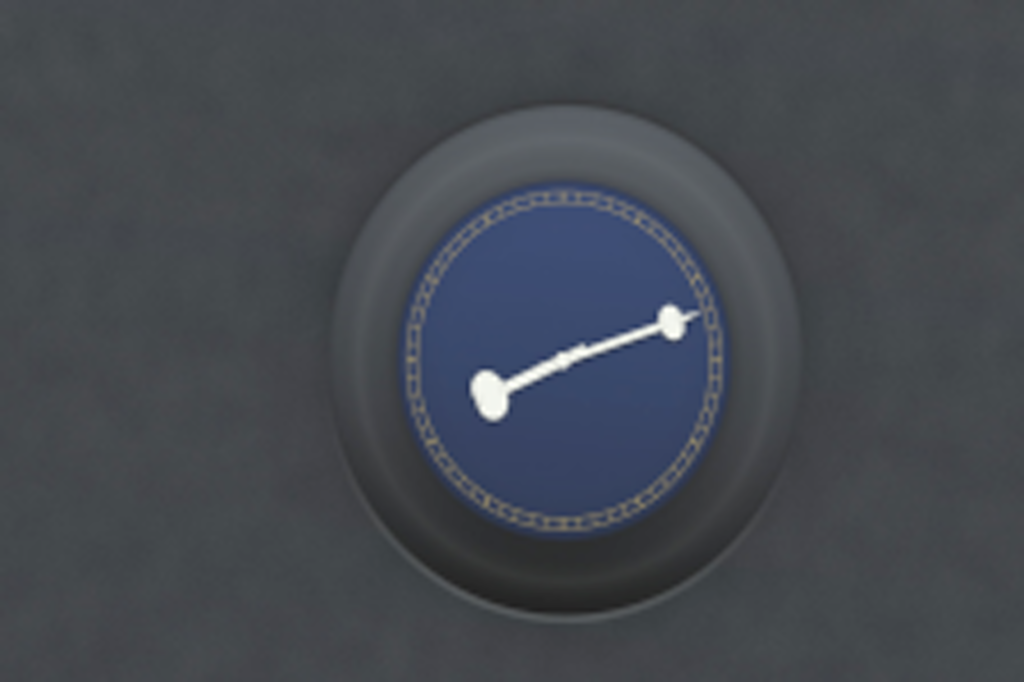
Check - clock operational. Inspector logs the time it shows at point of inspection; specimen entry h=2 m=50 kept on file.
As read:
h=8 m=12
